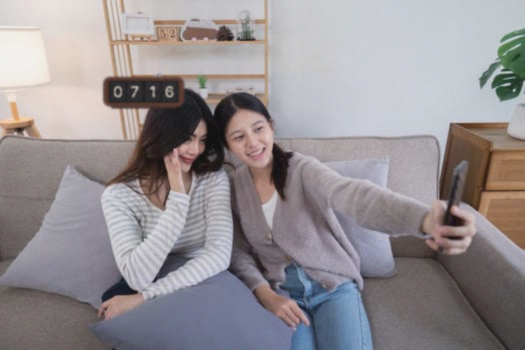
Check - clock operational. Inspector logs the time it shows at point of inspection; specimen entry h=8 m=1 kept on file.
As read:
h=7 m=16
